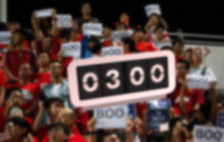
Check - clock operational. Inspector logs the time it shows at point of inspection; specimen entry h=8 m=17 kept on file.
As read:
h=3 m=0
